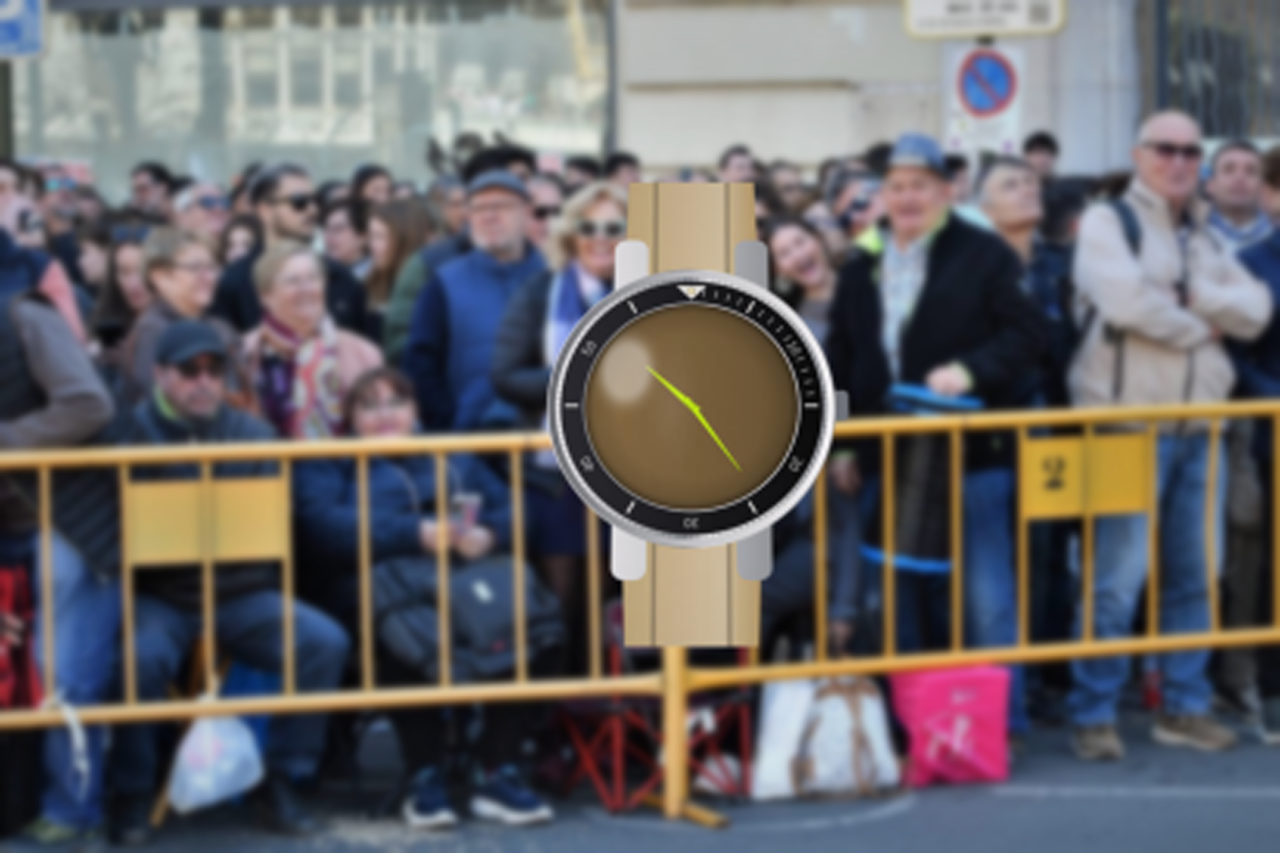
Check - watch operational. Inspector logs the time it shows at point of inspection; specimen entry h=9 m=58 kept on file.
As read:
h=10 m=24
